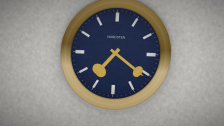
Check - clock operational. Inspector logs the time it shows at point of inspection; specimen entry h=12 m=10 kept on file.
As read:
h=7 m=21
